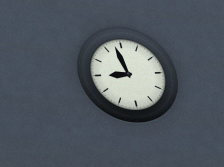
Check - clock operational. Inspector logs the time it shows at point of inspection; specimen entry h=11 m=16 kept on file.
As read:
h=8 m=58
